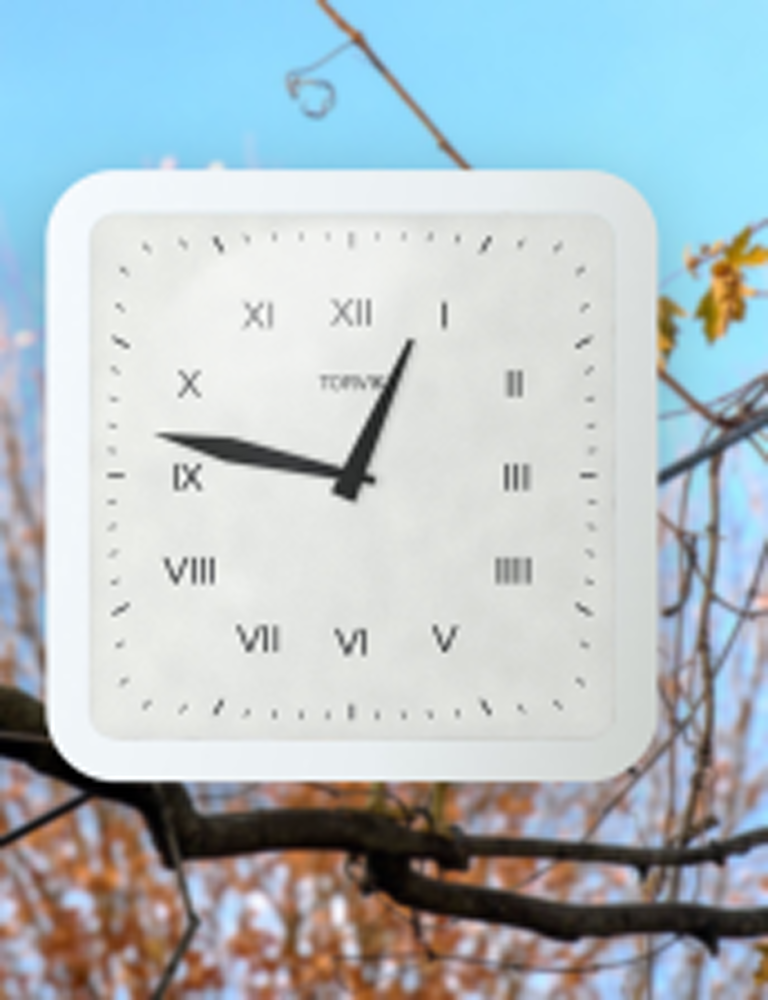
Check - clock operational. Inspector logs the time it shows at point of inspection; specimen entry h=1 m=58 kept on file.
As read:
h=12 m=47
